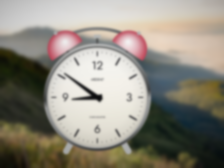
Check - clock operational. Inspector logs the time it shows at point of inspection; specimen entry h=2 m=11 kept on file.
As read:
h=8 m=51
